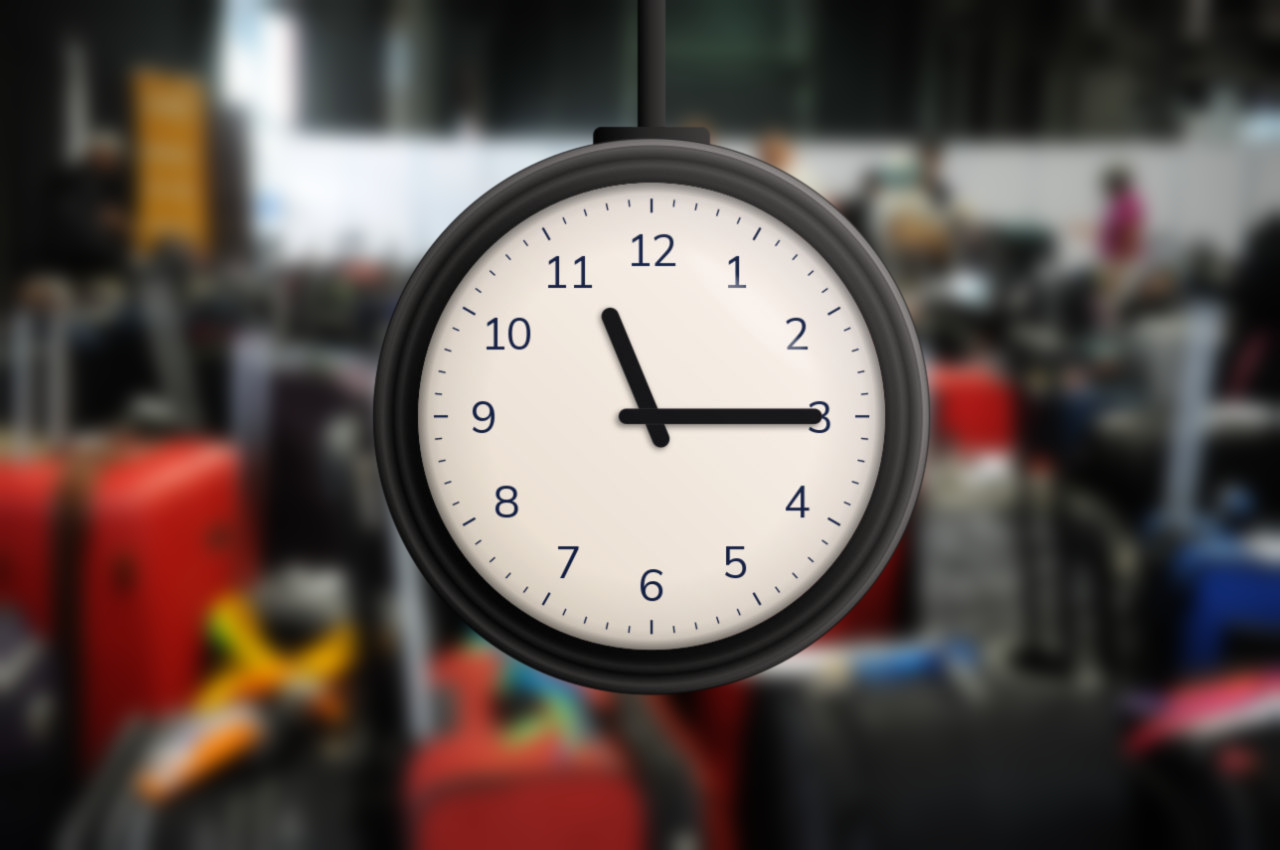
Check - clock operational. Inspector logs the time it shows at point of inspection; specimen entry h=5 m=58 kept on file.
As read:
h=11 m=15
